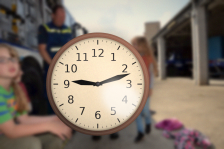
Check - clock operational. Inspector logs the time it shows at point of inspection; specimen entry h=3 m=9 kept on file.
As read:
h=9 m=12
